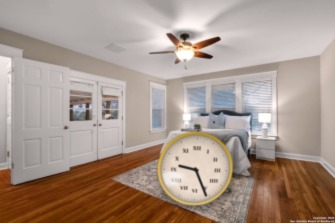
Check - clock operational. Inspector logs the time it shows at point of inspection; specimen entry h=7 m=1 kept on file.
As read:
h=9 m=26
